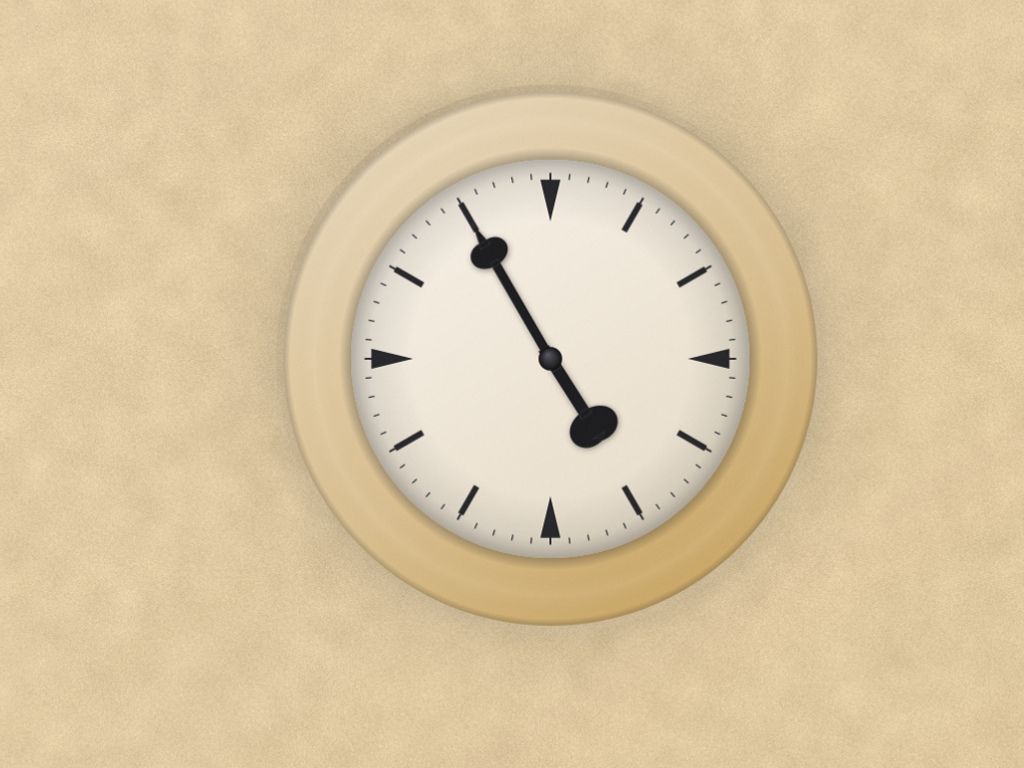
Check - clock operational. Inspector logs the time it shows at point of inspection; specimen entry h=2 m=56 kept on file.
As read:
h=4 m=55
